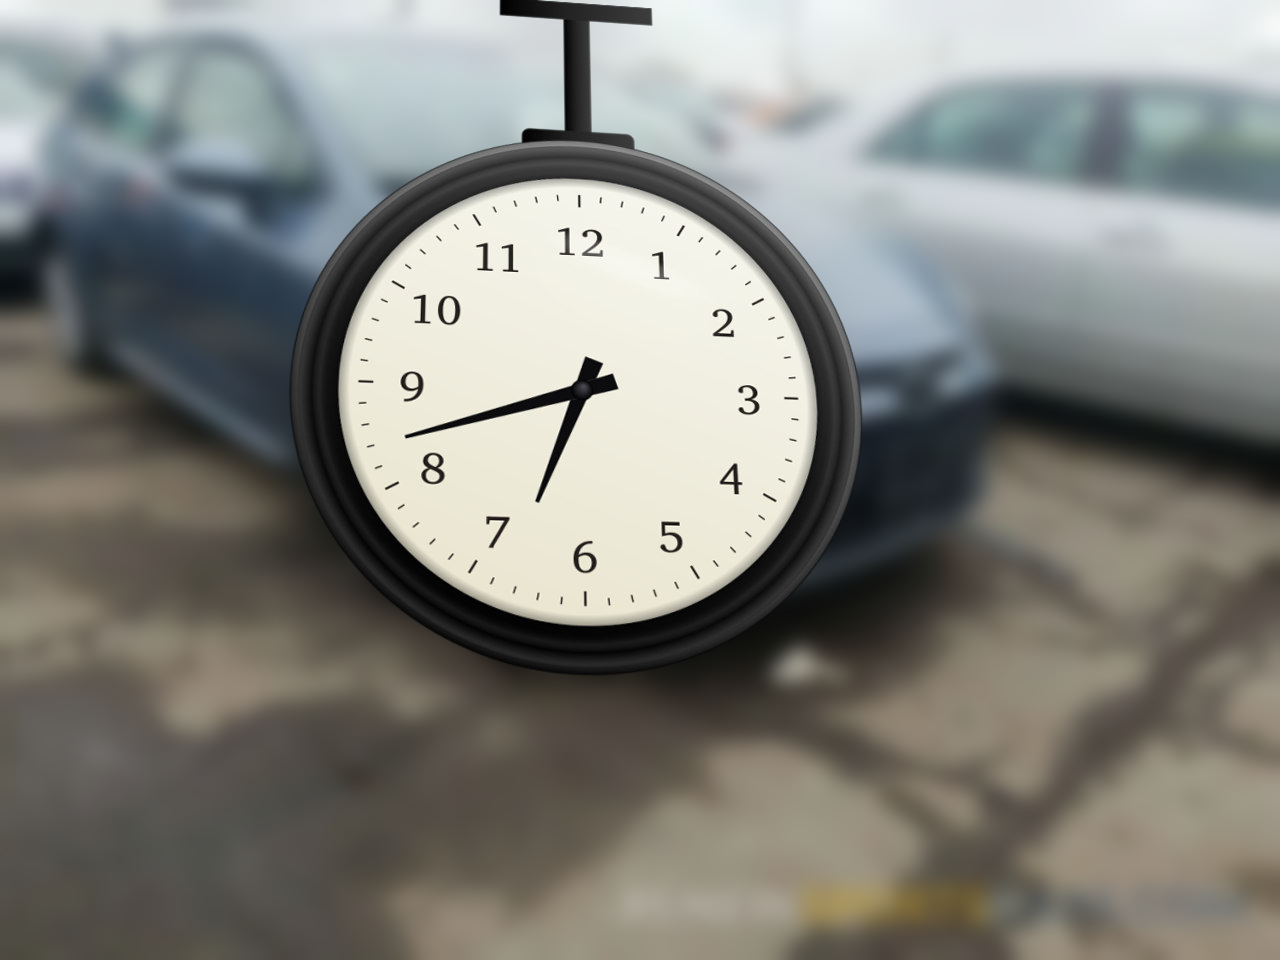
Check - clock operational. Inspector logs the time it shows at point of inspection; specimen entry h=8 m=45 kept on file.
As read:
h=6 m=42
